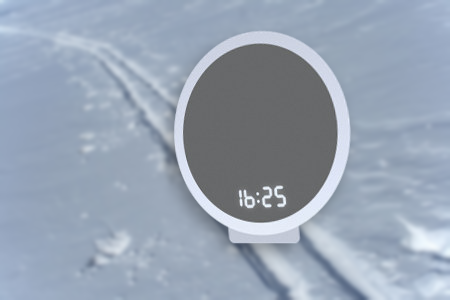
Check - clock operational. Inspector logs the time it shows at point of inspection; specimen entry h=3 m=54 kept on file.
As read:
h=16 m=25
